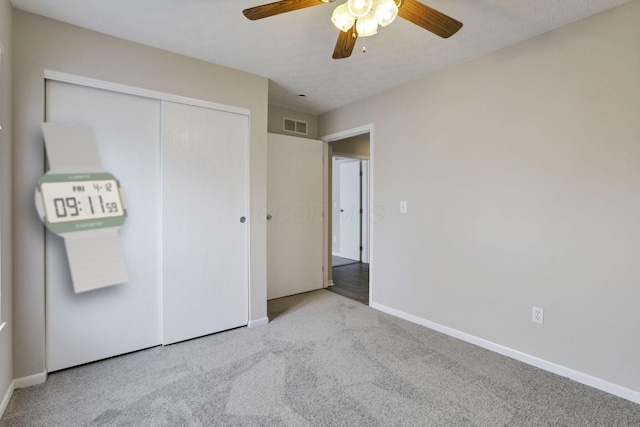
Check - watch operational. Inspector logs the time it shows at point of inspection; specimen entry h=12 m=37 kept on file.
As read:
h=9 m=11
